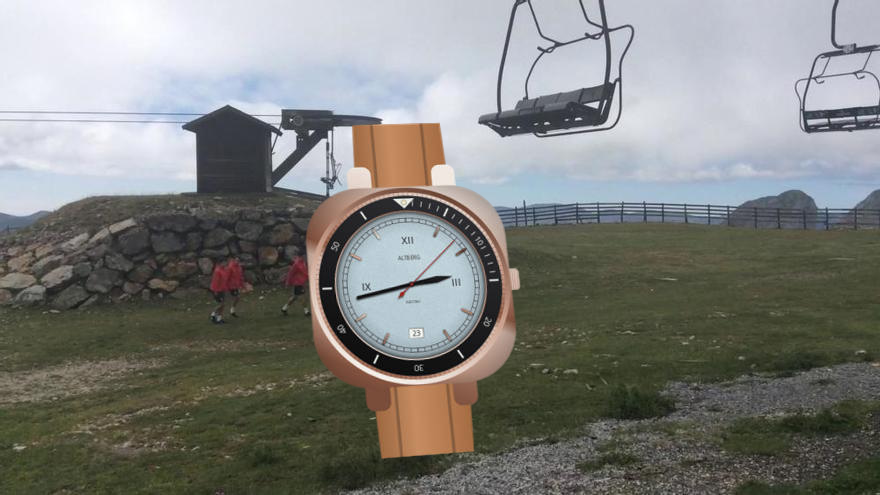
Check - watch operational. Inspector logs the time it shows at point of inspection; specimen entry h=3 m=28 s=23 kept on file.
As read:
h=2 m=43 s=8
